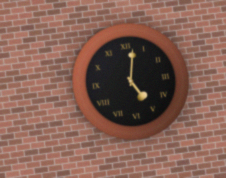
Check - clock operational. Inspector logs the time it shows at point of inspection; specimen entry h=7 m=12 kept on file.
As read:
h=5 m=2
